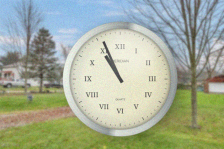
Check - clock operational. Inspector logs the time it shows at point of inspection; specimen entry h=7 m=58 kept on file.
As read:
h=10 m=56
